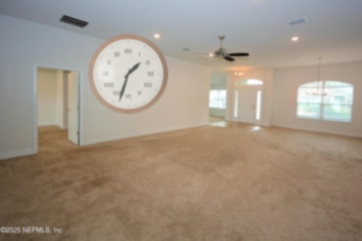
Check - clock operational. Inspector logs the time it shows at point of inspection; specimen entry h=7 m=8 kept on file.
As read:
h=1 m=33
